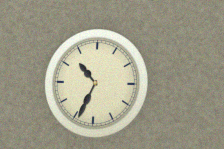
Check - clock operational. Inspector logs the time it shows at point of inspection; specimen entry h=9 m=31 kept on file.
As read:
h=10 m=34
